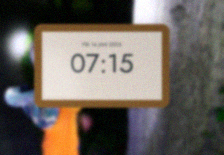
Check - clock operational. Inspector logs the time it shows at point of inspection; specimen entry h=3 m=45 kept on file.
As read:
h=7 m=15
